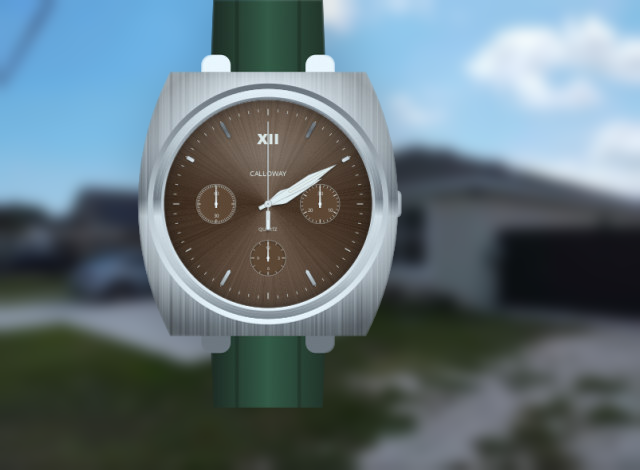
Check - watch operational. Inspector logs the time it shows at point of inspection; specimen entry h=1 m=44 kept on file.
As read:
h=2 m=10
